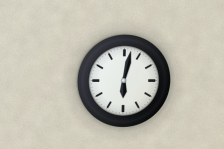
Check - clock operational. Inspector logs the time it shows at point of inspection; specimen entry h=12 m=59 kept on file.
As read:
h=6 m=2
